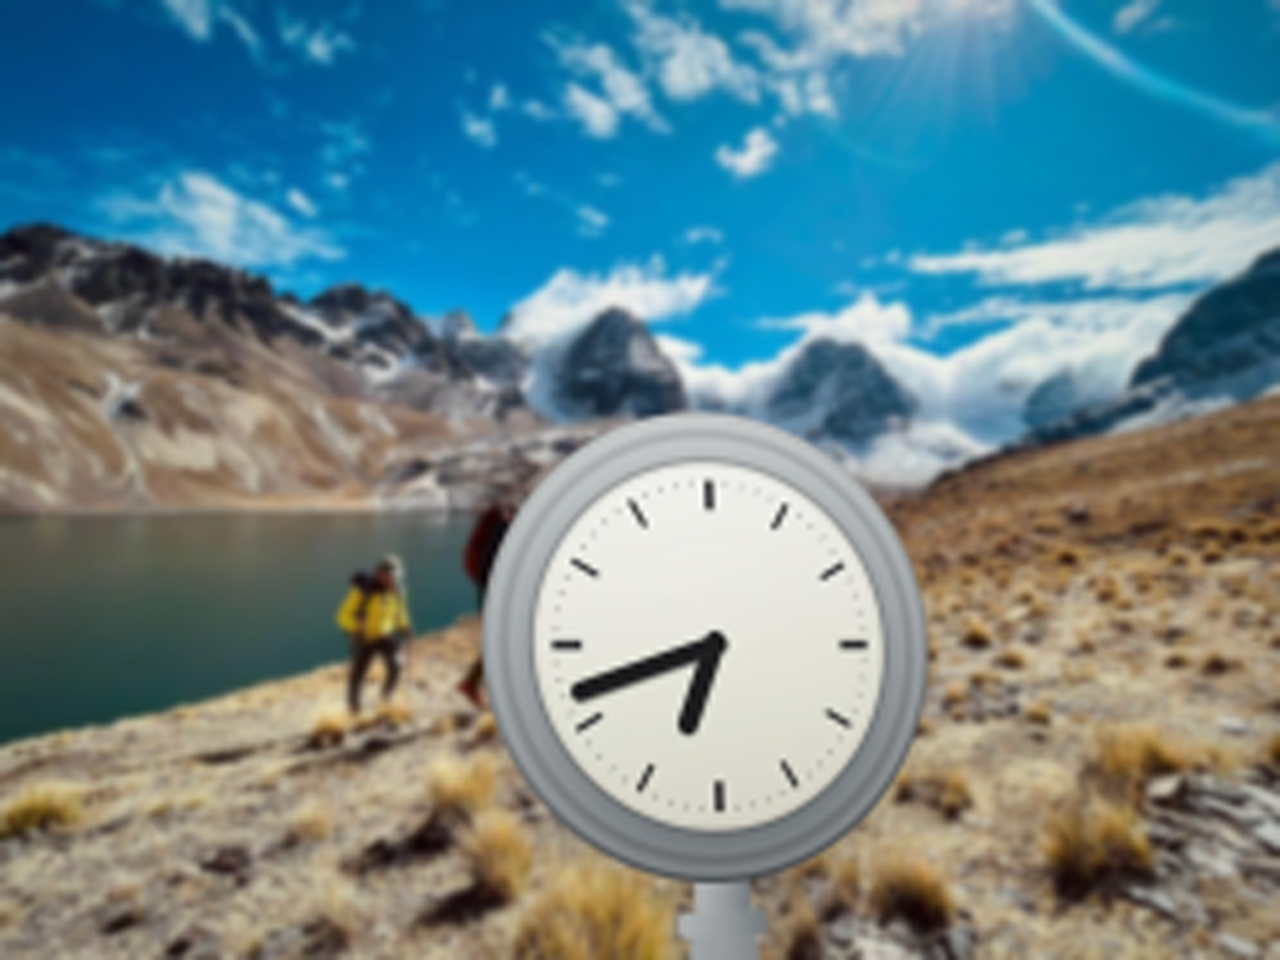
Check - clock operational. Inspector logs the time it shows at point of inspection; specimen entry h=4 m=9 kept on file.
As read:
h=6 m=42
